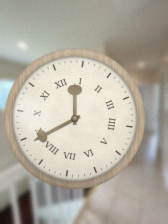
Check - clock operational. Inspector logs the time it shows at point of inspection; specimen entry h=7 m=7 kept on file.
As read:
h=12 m=44
